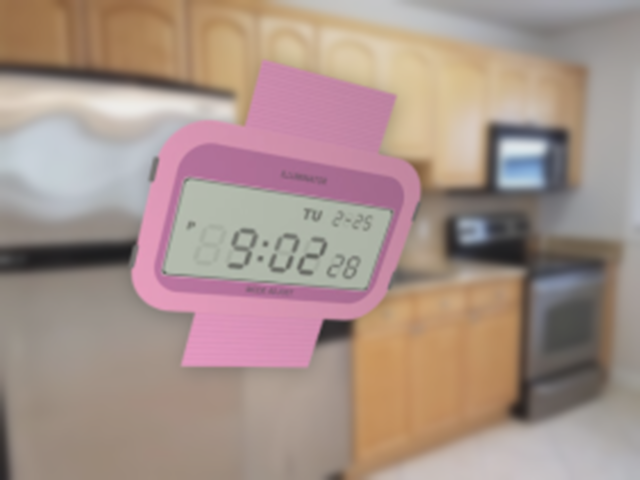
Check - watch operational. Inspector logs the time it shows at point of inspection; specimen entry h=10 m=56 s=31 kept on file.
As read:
h=9 m=2 s=28
